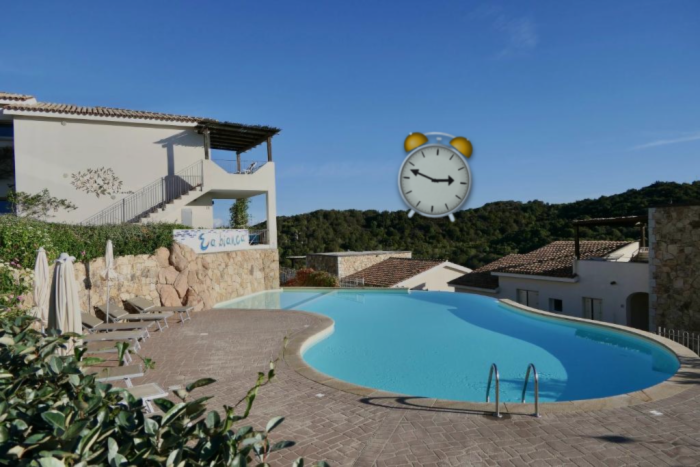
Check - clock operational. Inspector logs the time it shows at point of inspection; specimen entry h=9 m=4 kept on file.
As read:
h=2 m=48
